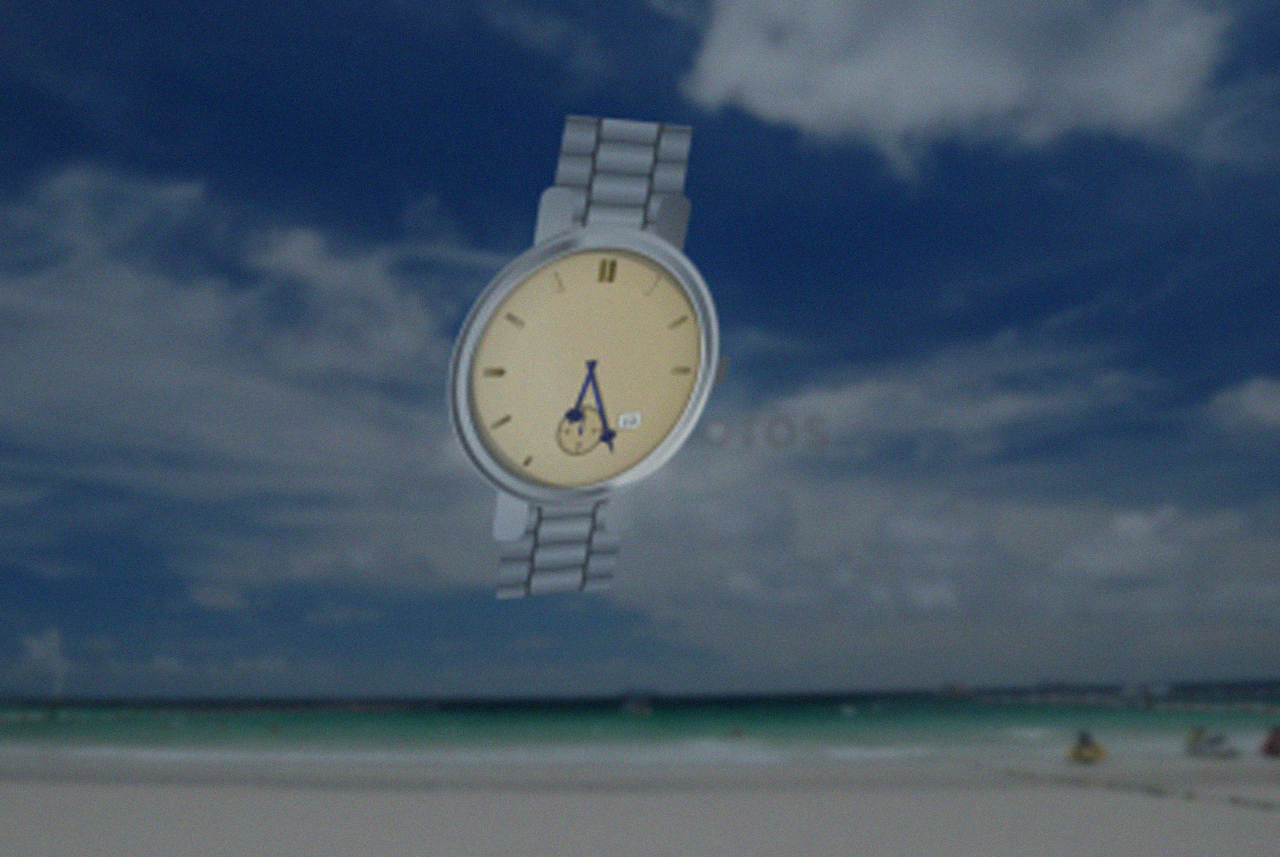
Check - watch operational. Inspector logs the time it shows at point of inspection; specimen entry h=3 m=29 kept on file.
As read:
h=6 m=26
